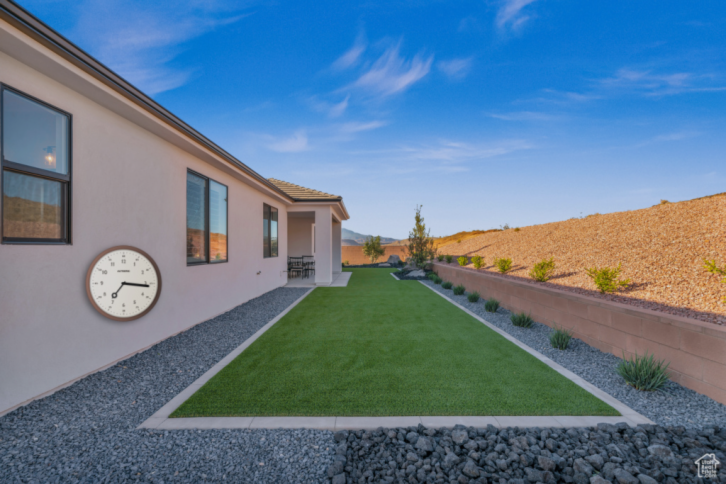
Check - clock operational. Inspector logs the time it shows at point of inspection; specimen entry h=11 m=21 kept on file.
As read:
h=7 m=16
